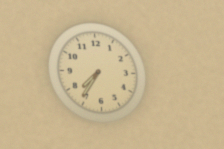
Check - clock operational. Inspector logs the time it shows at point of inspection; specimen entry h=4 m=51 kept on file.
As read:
h=7 m=36
